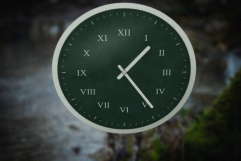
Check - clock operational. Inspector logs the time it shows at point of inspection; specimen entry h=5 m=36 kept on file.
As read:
h=1 m=24
